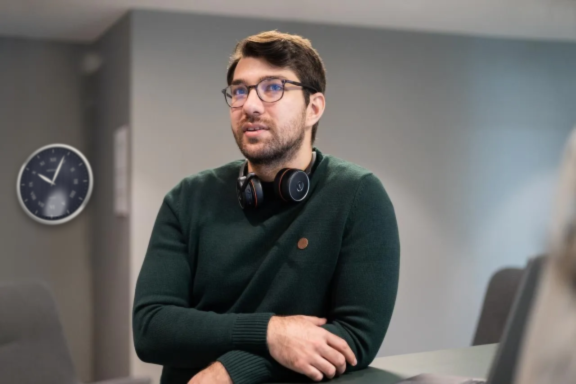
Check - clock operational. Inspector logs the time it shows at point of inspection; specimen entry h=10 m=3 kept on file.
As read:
h=10 m=4
